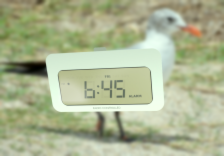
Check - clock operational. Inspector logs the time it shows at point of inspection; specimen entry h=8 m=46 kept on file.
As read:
h=6 m=45
